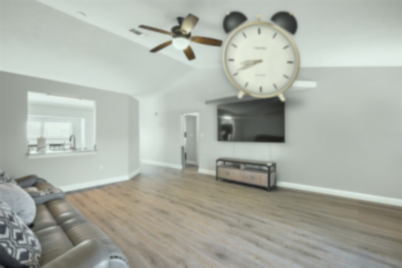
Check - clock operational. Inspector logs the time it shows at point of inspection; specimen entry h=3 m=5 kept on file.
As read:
h=8 m=41
